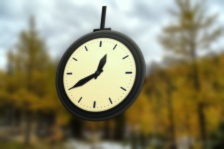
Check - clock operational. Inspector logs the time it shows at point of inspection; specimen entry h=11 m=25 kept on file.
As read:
h=12 m=40
